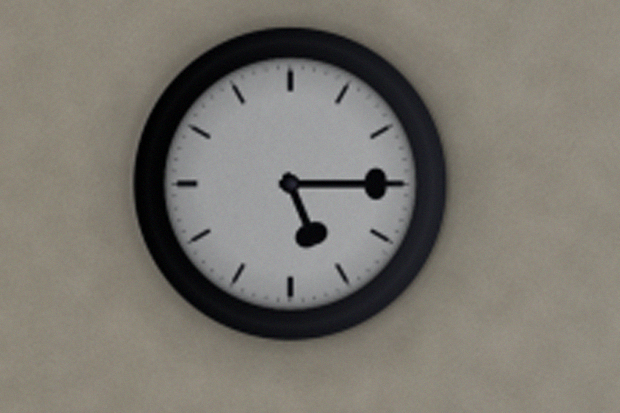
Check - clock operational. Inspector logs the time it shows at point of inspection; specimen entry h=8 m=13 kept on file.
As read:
h=5 m=15
